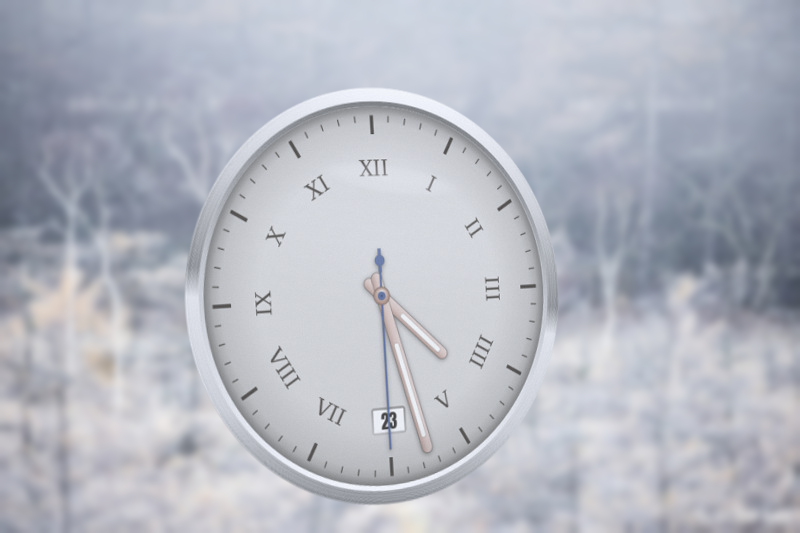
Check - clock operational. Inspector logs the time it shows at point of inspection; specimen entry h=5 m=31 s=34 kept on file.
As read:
h=4 m=27 s=30
